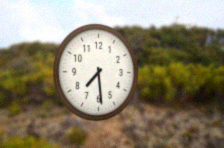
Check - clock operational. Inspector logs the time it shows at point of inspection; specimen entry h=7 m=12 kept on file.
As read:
h=7 m=29
